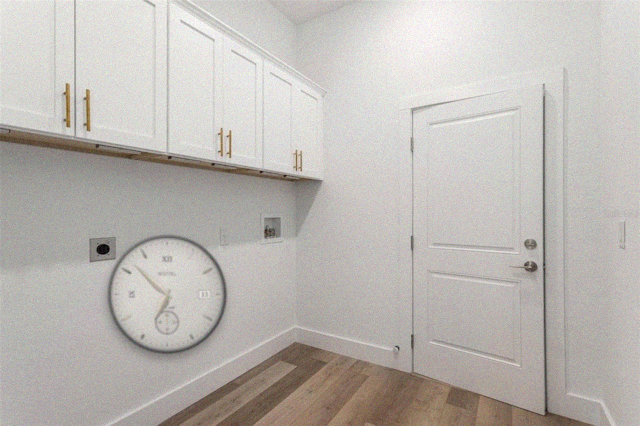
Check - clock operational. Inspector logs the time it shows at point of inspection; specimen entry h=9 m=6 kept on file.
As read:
h=6 m=52
